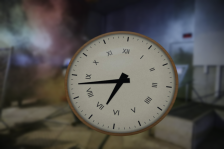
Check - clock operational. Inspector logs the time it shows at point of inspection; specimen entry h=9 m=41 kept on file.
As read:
h=6 m=43
